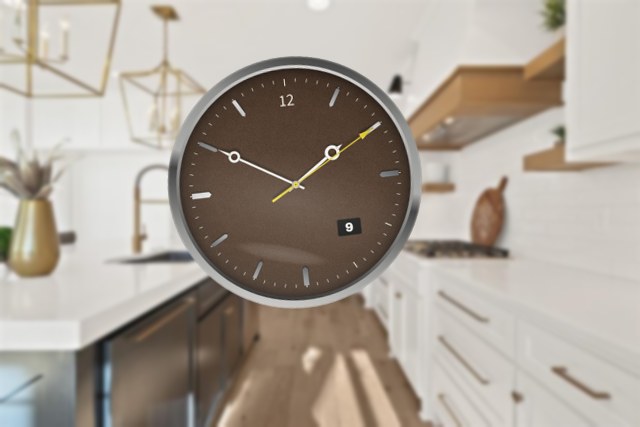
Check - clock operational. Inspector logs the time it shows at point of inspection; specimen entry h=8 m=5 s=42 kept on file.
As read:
h=1 m=50 s=10
